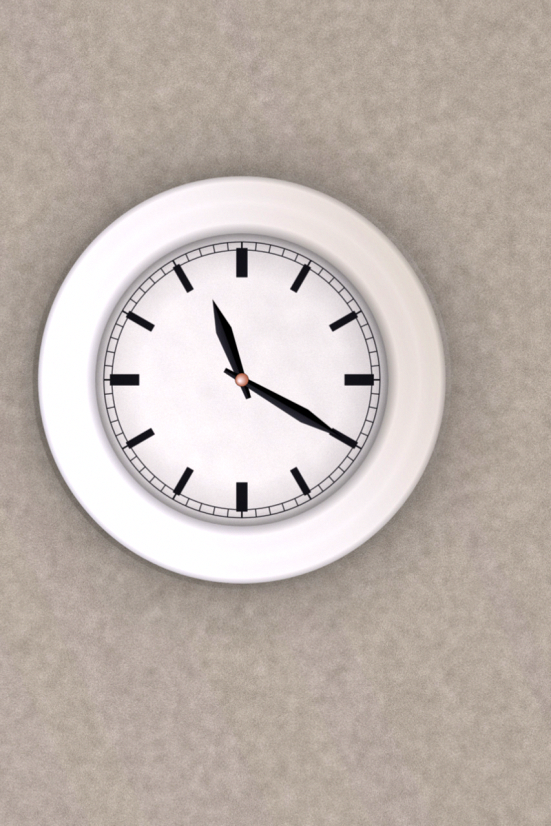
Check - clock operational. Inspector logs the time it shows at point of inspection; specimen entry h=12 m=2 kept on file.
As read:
h=11 m=20
